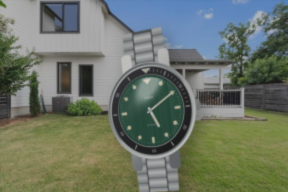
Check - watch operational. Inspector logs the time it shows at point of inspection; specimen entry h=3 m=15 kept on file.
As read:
h=5 m=10
